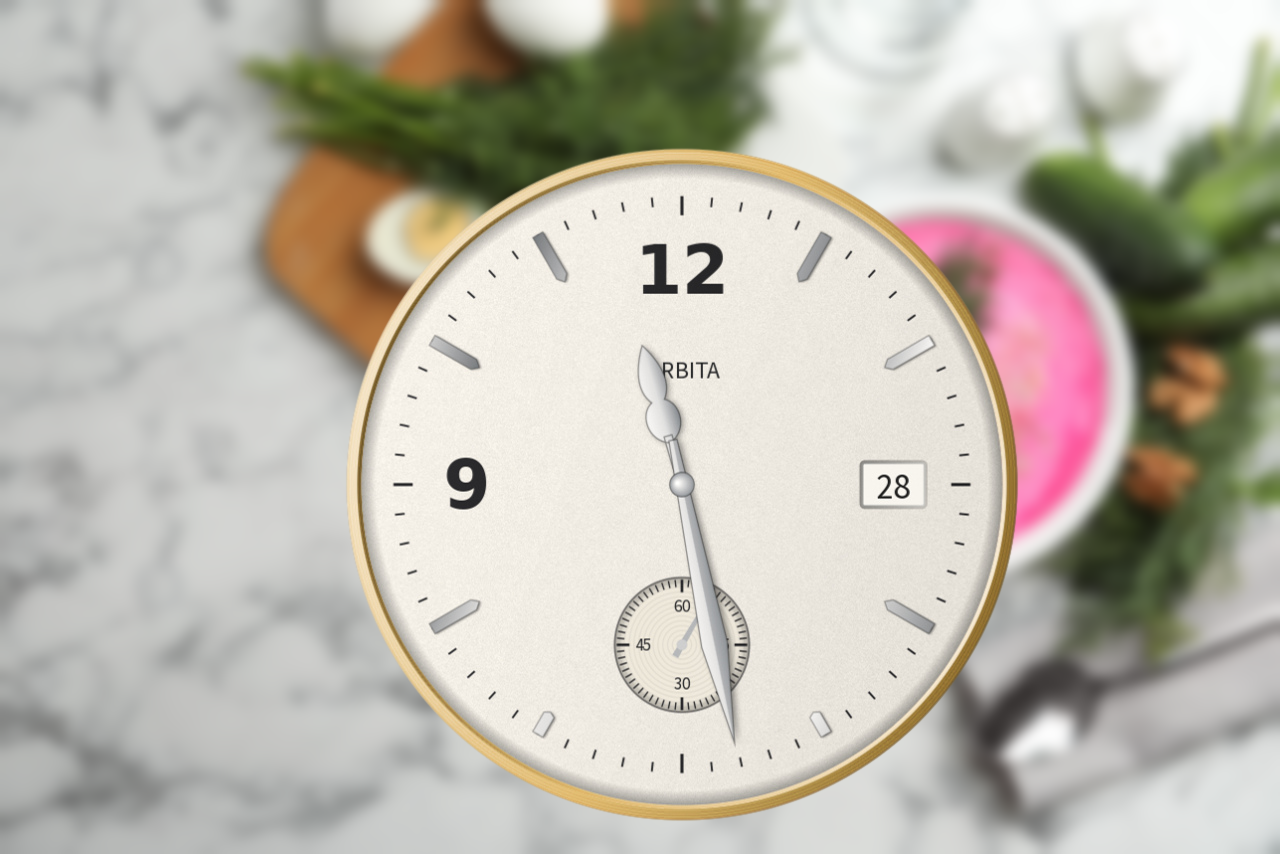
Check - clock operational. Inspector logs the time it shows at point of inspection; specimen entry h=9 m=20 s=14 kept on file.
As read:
h=11 m=28 s=5
